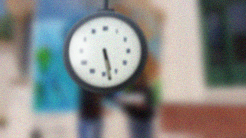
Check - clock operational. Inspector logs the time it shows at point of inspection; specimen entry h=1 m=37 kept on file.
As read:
h=5 m=28
